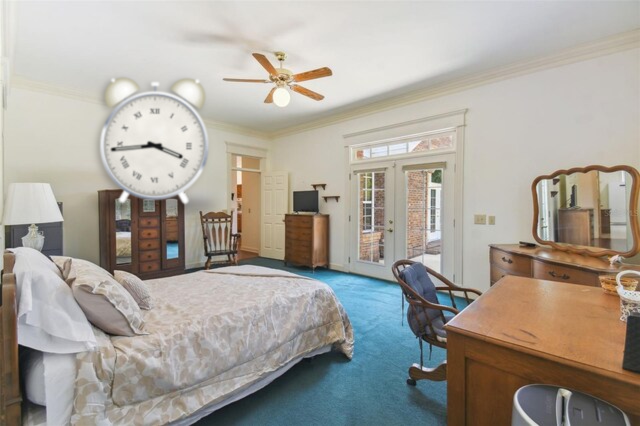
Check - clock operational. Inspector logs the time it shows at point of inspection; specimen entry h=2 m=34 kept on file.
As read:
h=3 m=44
